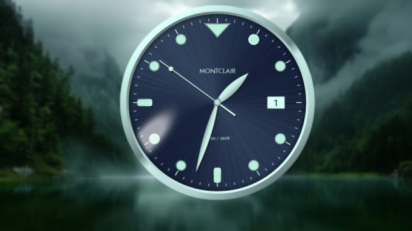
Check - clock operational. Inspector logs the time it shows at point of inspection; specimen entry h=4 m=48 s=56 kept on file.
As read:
h=1 m=32 s=51
